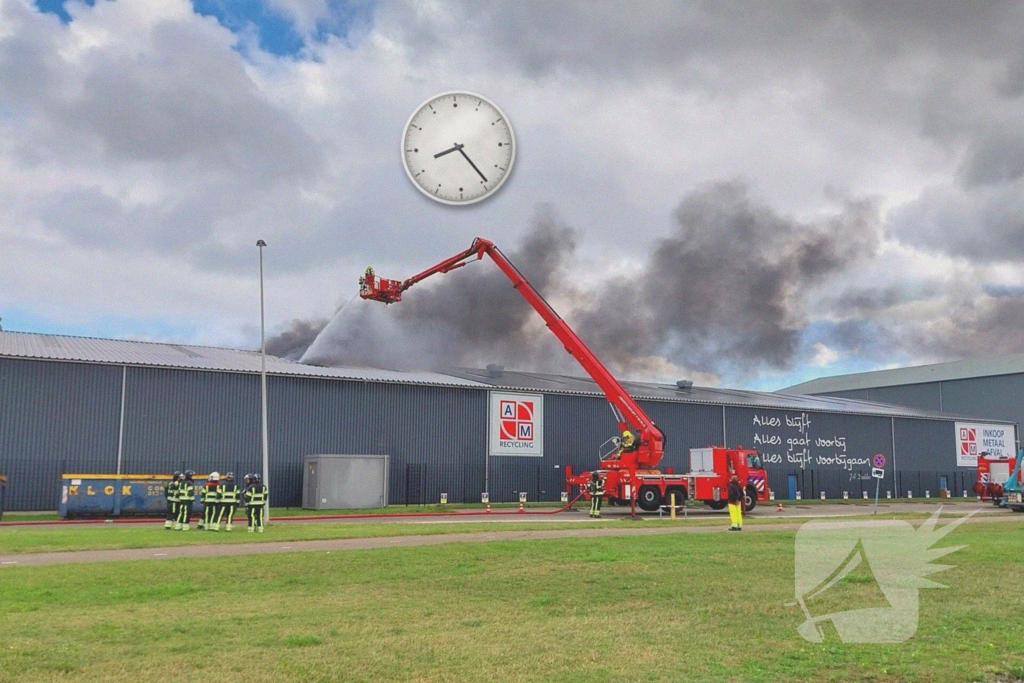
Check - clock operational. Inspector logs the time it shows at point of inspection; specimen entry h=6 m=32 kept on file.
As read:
h=8 m=24
